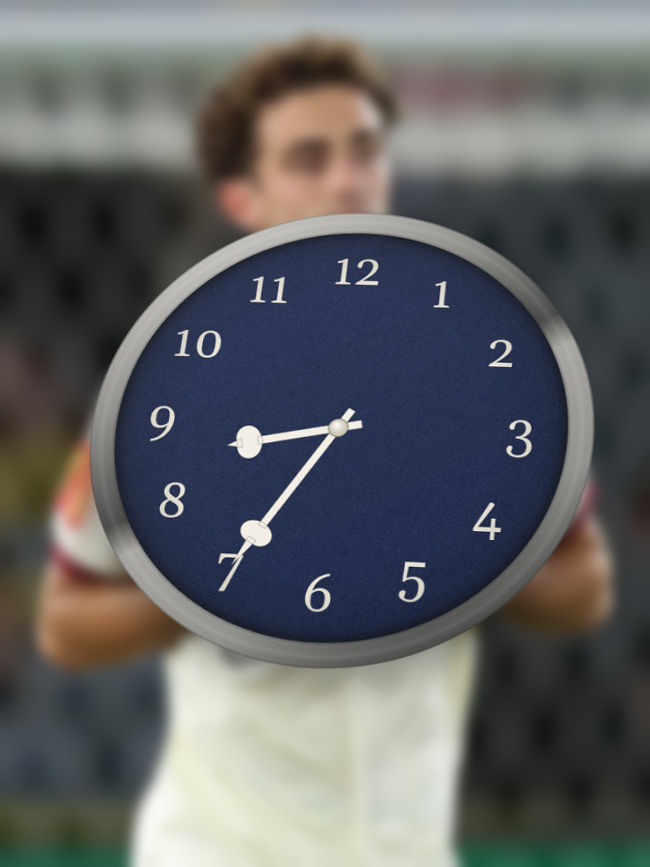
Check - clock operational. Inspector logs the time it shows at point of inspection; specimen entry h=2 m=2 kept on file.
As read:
h=8 m=35
